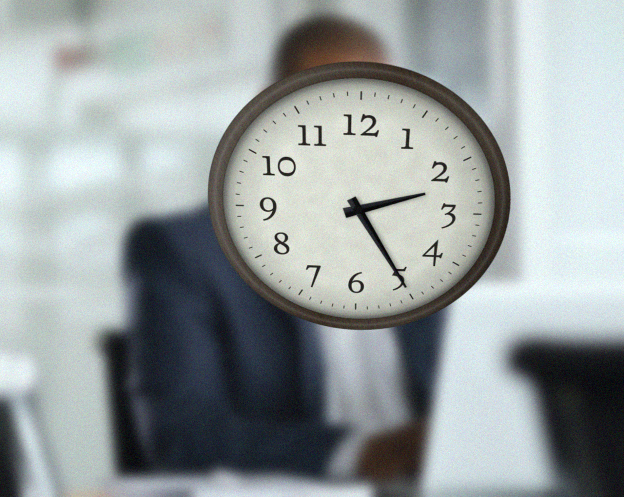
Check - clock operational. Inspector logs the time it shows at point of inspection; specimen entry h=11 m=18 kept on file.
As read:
h=2 m=25
